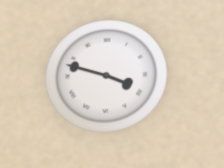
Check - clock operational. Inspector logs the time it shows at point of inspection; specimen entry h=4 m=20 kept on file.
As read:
h=3 m=48
